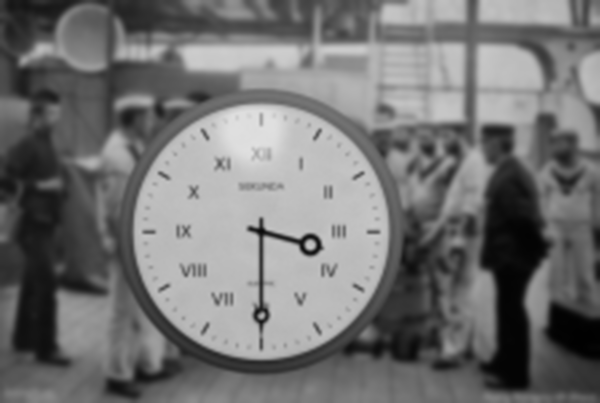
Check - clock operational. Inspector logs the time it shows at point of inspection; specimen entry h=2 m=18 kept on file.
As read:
h=3 m=30
